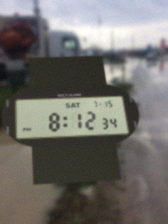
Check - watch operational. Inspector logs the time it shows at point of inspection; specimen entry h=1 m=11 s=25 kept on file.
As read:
h=8 m=12 s=34
